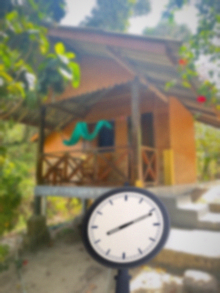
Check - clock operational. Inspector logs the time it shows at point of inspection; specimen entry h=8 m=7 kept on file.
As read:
h=8 m=11
